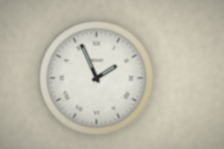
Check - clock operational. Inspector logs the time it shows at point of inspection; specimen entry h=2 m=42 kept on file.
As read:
h=1 m=56
